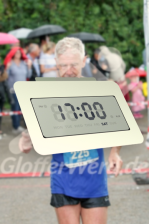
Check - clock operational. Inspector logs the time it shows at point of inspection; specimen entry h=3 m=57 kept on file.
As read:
h=17 m=0
